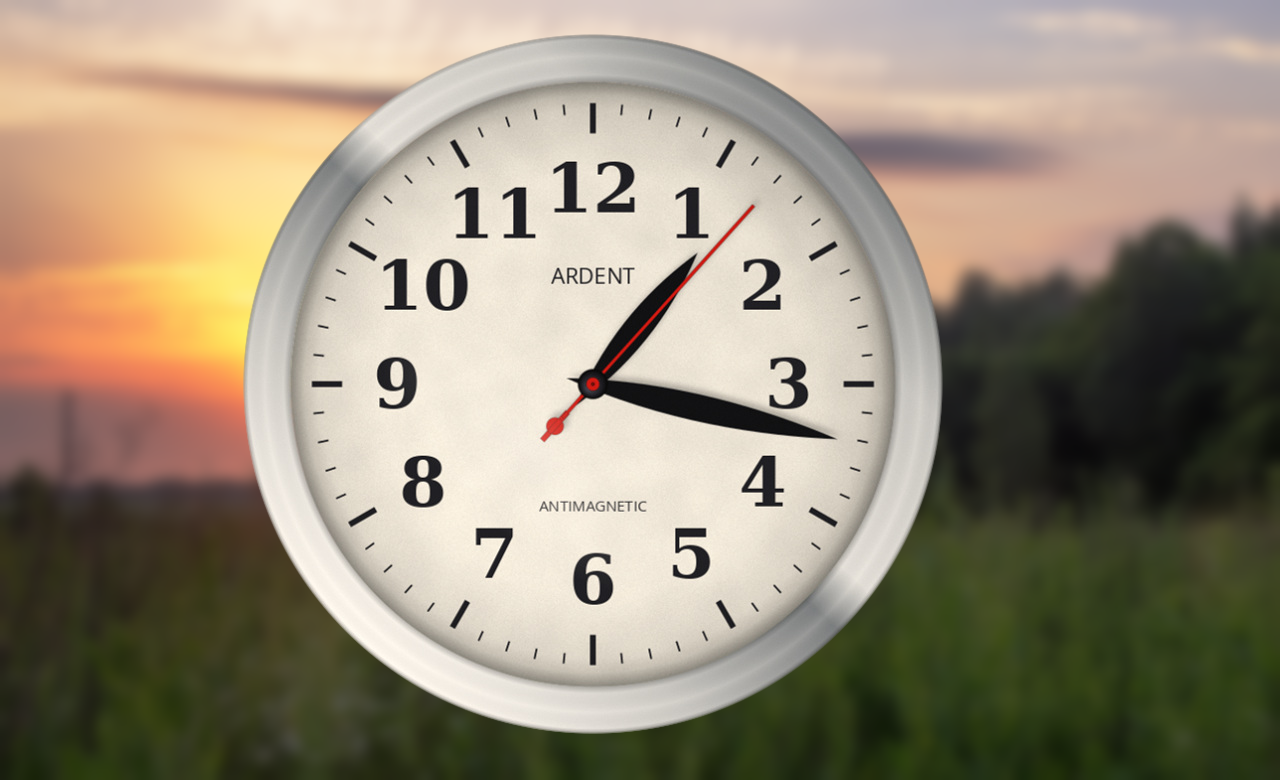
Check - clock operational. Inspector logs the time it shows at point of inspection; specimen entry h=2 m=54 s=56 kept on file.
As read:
h=1 m=17 s=7
